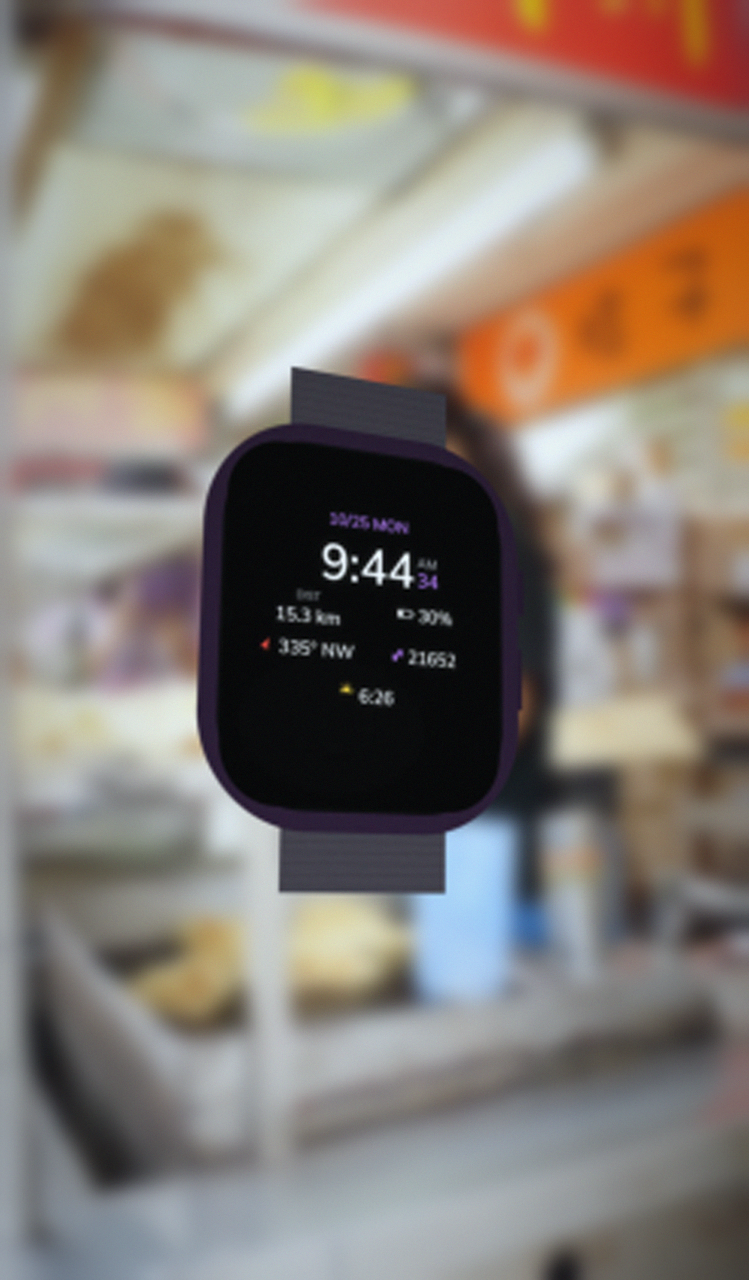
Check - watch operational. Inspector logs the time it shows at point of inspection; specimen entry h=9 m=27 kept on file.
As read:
h=9 m=44
